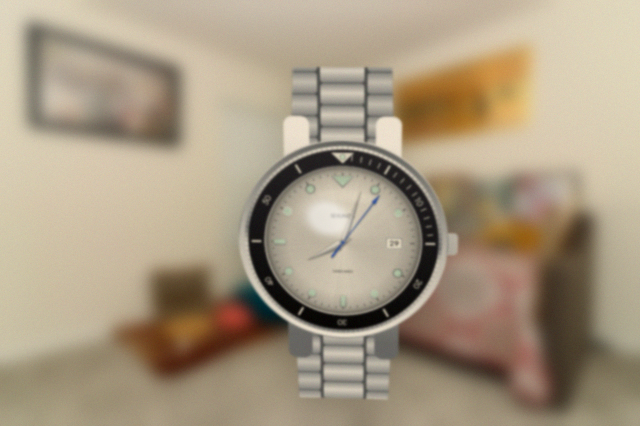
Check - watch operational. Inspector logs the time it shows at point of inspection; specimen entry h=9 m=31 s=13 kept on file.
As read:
h=8 m=3 s=6
